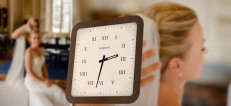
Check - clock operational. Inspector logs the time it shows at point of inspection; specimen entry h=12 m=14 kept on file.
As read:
h=2 m=32
